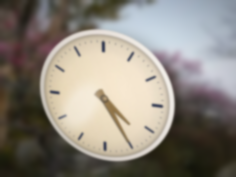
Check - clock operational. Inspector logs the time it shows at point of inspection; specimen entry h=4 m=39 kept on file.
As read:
h=4 m=25
